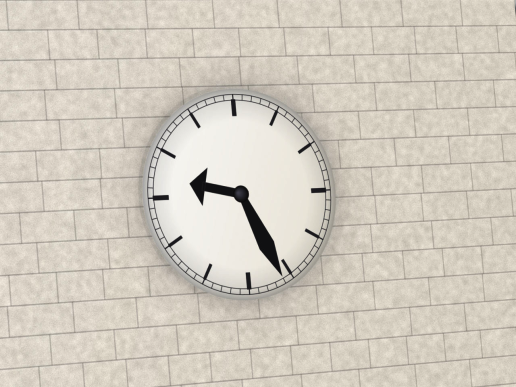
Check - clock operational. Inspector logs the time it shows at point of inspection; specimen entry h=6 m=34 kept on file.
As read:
h=9 m=26
